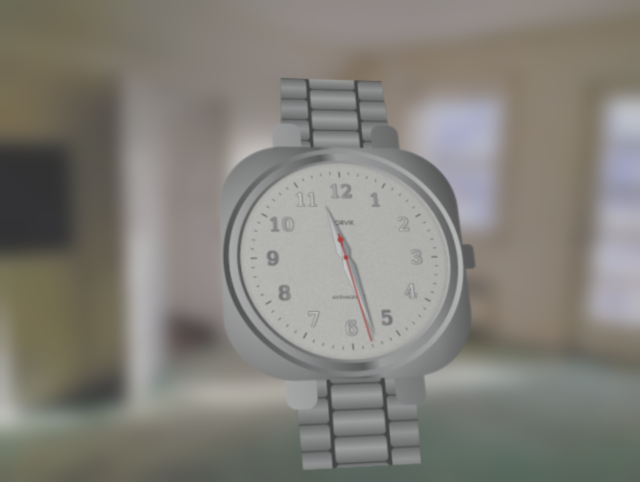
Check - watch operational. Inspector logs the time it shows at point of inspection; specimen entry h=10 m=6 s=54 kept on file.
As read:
h=11 m=27 s=28
